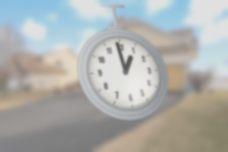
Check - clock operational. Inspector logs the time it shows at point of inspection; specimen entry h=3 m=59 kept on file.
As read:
h=12 m=59
